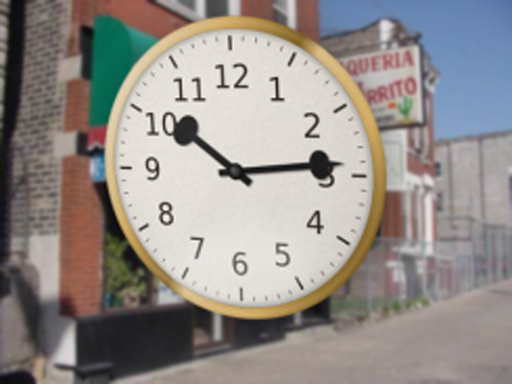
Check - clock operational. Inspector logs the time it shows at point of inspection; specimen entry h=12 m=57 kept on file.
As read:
h=10 m=14
